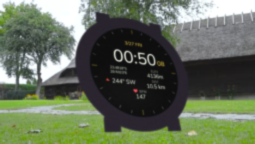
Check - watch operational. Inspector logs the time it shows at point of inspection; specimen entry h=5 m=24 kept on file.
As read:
h=0 m=50
